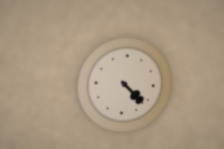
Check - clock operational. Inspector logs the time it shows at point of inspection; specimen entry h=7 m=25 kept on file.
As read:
h=4 m=22
